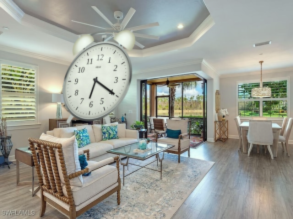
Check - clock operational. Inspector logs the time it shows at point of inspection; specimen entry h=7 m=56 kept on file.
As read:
h=6 m=20
